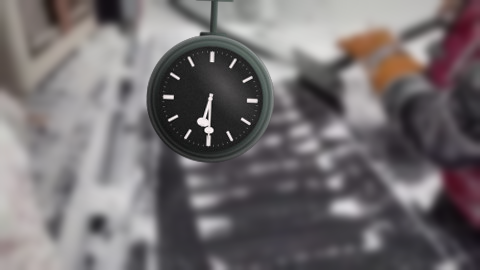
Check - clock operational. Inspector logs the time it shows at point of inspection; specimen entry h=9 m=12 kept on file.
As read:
h=6 m=30
